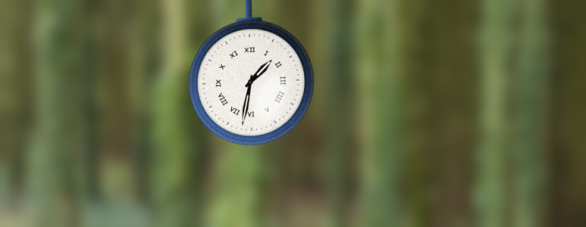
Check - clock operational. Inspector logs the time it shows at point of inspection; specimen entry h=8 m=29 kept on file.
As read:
h=1 m=32
